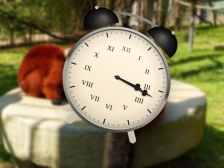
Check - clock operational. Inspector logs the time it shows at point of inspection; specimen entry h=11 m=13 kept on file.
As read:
h=3 m=17
